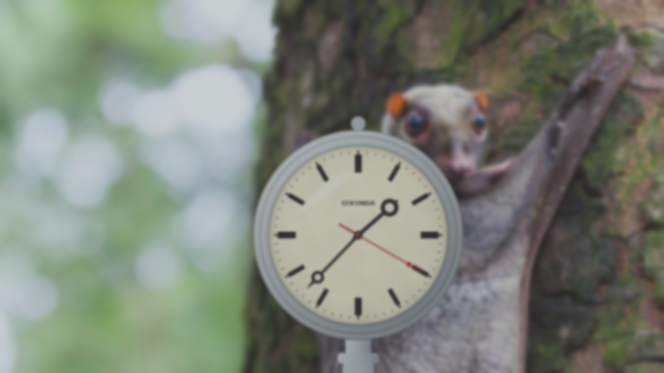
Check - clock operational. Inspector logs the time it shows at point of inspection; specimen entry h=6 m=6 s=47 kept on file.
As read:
h=1 m=37 s=20
